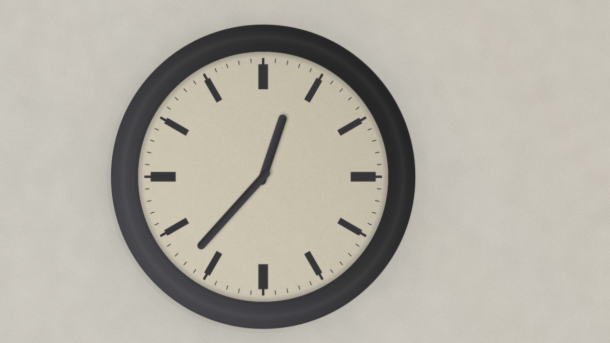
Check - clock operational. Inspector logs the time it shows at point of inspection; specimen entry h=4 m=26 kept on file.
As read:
h=12 m=37
